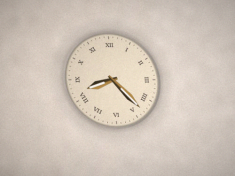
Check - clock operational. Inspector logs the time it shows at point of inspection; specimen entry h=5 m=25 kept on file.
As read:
h=8 m=23
